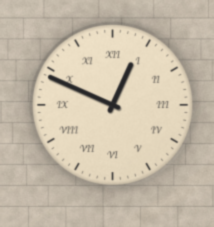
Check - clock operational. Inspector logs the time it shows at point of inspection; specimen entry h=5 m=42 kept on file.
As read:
h=12 m=49
